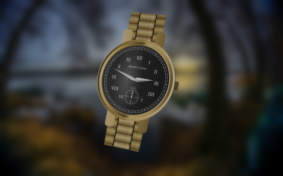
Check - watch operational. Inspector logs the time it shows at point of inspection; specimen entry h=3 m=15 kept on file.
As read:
h=2 m=48
